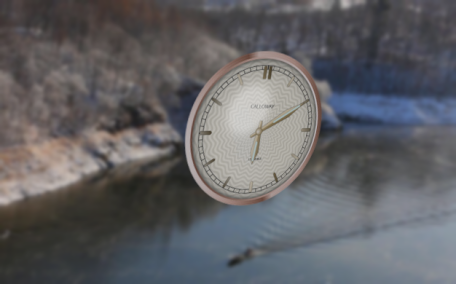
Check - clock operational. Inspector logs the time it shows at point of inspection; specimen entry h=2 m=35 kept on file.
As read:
h=6 m=10
